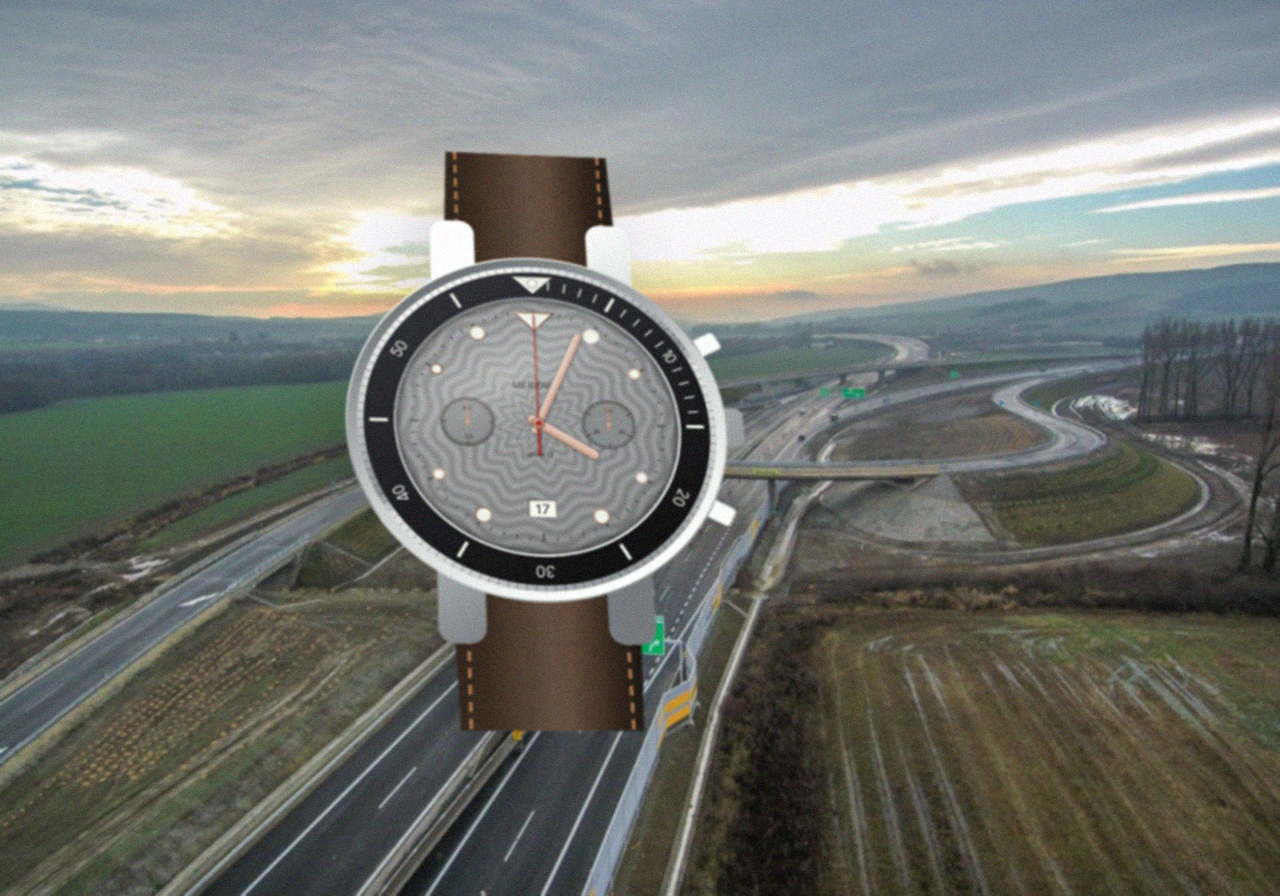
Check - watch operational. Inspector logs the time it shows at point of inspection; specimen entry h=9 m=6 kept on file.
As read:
h=4 m=4
